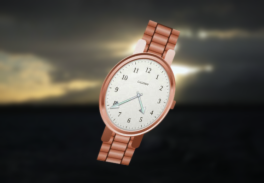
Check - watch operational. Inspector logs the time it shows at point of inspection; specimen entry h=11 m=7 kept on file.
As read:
h=4 m=39
